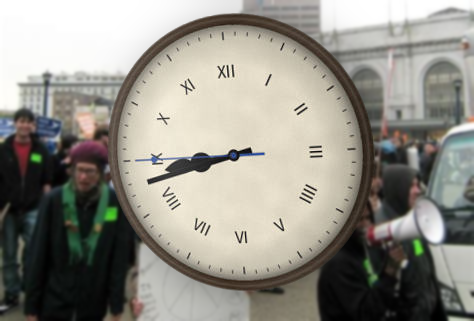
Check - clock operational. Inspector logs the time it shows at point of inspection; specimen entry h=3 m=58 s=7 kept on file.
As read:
h=8 m=42 s=45
